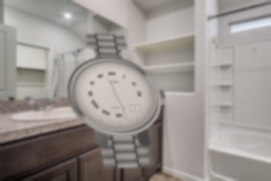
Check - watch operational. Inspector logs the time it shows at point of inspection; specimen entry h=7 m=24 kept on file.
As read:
h=11 m=28
